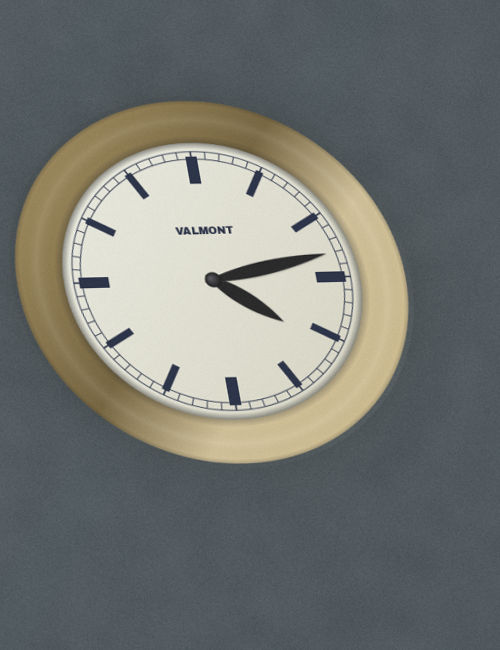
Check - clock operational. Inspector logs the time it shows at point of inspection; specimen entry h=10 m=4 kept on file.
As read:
h=4 m=13
